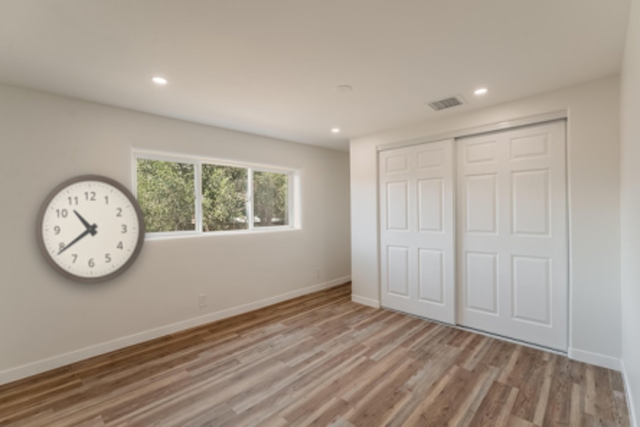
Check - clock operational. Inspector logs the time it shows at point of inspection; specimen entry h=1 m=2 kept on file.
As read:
h=10 m=39
